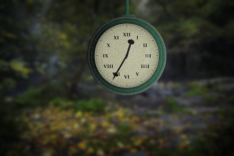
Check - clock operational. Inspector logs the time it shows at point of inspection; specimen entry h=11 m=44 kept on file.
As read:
h=12 m=35
